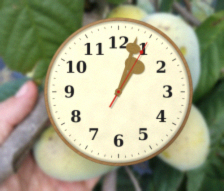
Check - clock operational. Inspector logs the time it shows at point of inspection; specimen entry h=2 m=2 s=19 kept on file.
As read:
h=1 m=3 s=5
